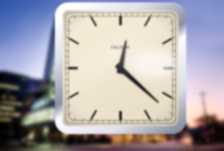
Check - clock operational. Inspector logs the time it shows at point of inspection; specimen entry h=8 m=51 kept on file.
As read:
h=12 m=22
